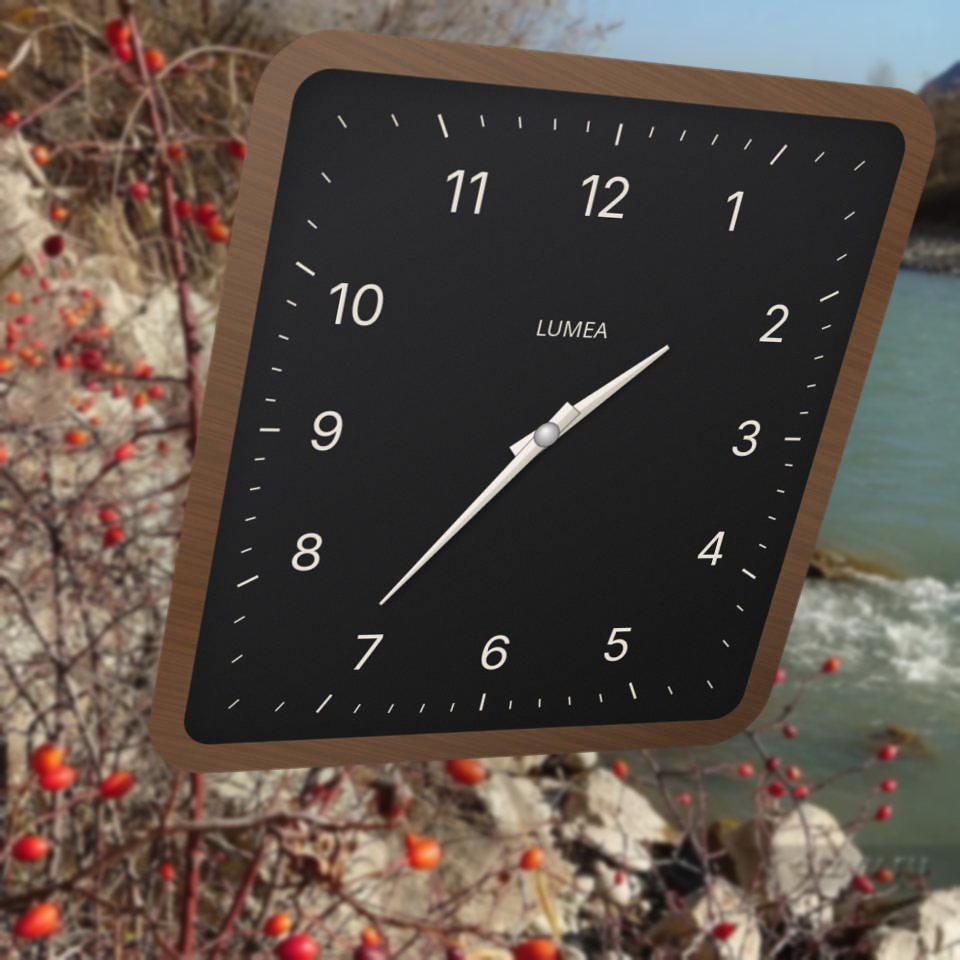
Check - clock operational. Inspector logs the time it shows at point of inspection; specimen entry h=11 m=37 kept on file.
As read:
h=1 m=36
